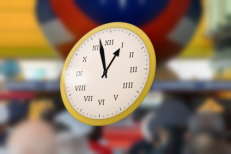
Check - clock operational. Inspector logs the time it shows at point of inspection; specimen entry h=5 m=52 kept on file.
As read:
h=12 m=57
